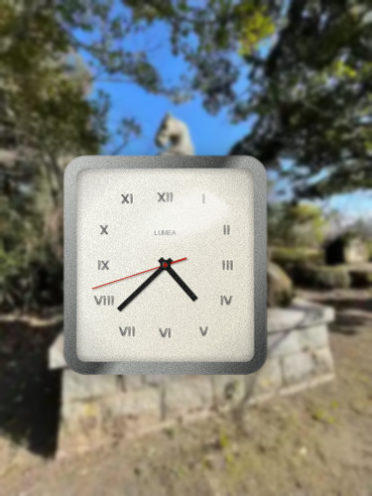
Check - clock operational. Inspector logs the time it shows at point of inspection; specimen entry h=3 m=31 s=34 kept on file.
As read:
h=4 m=37 s=42
